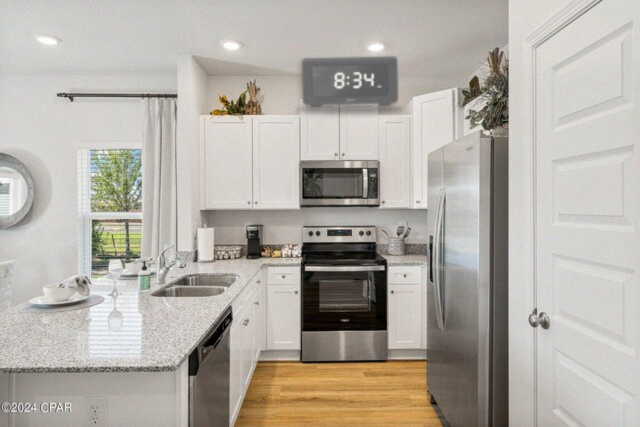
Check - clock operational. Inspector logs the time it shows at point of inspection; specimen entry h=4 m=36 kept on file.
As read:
h=8 m=34
